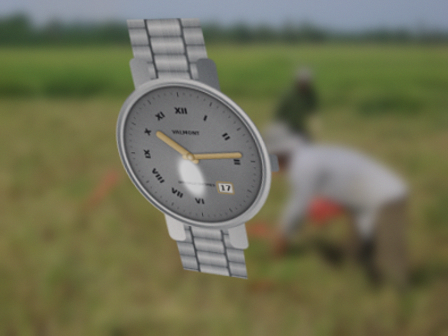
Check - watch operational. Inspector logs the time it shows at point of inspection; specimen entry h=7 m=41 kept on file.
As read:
h=10 m=14
